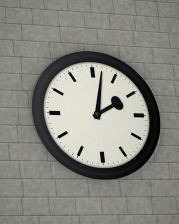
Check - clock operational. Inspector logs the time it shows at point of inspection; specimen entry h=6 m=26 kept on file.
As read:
h=2 m=2
